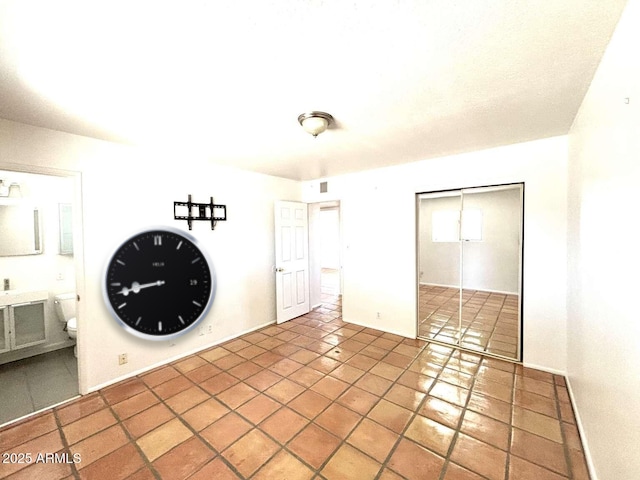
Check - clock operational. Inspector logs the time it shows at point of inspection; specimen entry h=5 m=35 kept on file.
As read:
h=8 m=43
